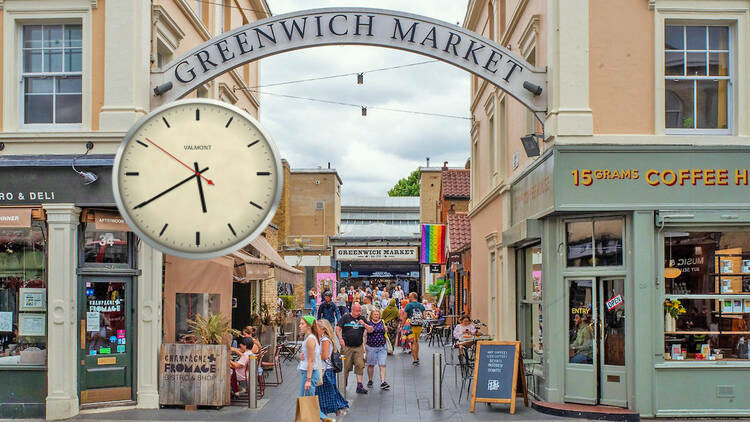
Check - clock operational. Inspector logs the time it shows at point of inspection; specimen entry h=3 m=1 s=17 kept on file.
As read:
h=5 m=39 s=51
